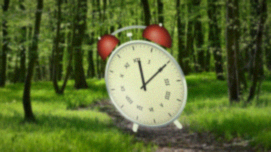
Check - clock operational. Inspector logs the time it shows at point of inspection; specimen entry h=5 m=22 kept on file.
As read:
h=12 m=10
